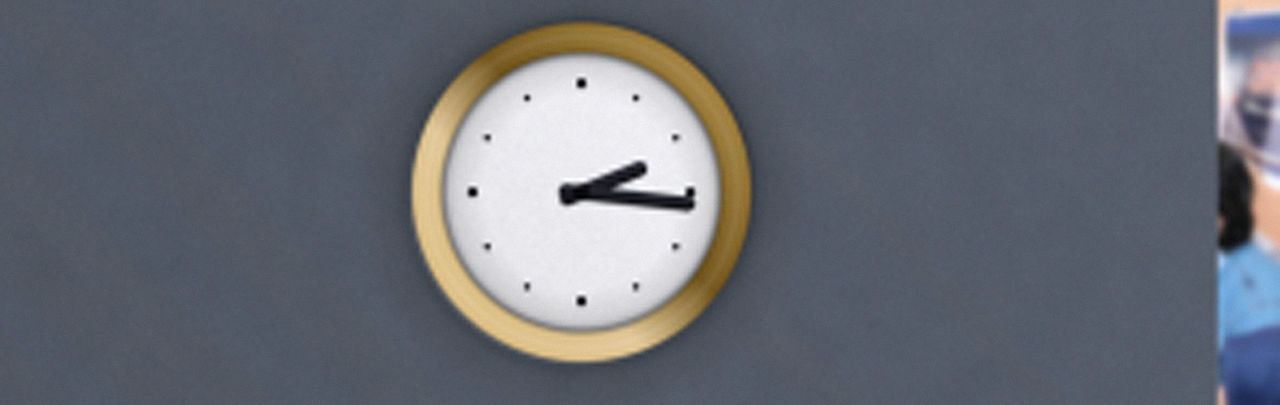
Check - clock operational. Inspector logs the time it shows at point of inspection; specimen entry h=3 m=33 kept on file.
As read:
h=2 m=16
